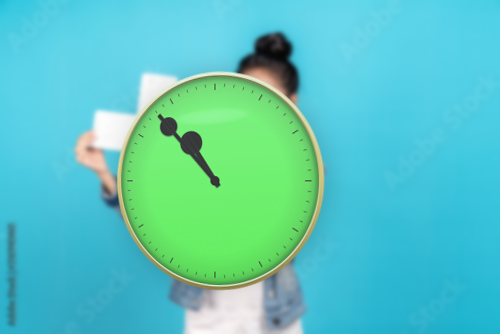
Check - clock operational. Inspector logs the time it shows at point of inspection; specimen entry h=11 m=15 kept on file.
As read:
h=10 m=53
